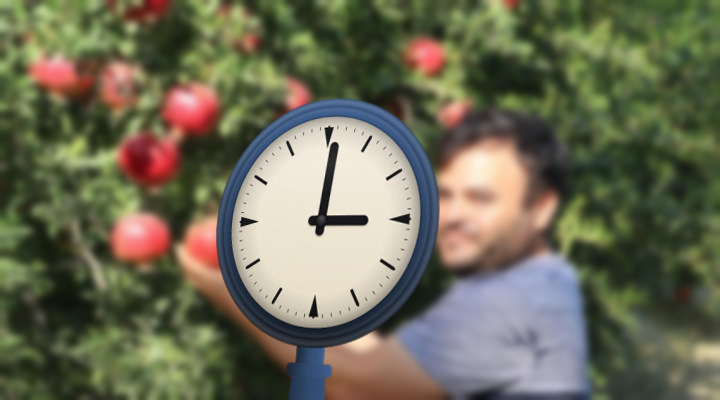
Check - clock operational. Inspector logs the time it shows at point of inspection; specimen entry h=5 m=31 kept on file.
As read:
h=3 m=1
